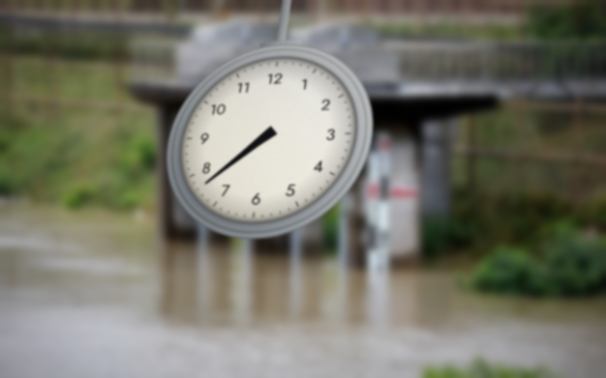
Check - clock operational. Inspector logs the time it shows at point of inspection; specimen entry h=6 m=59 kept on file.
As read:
h=7 m=38
